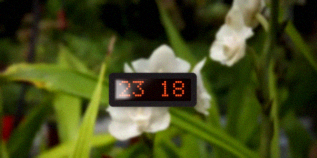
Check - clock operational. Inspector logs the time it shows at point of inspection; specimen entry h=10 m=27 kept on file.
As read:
h=23 m=18
